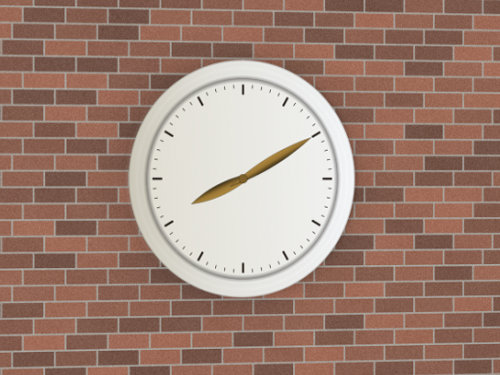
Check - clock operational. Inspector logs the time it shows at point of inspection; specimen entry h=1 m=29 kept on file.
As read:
h=8 m=10
